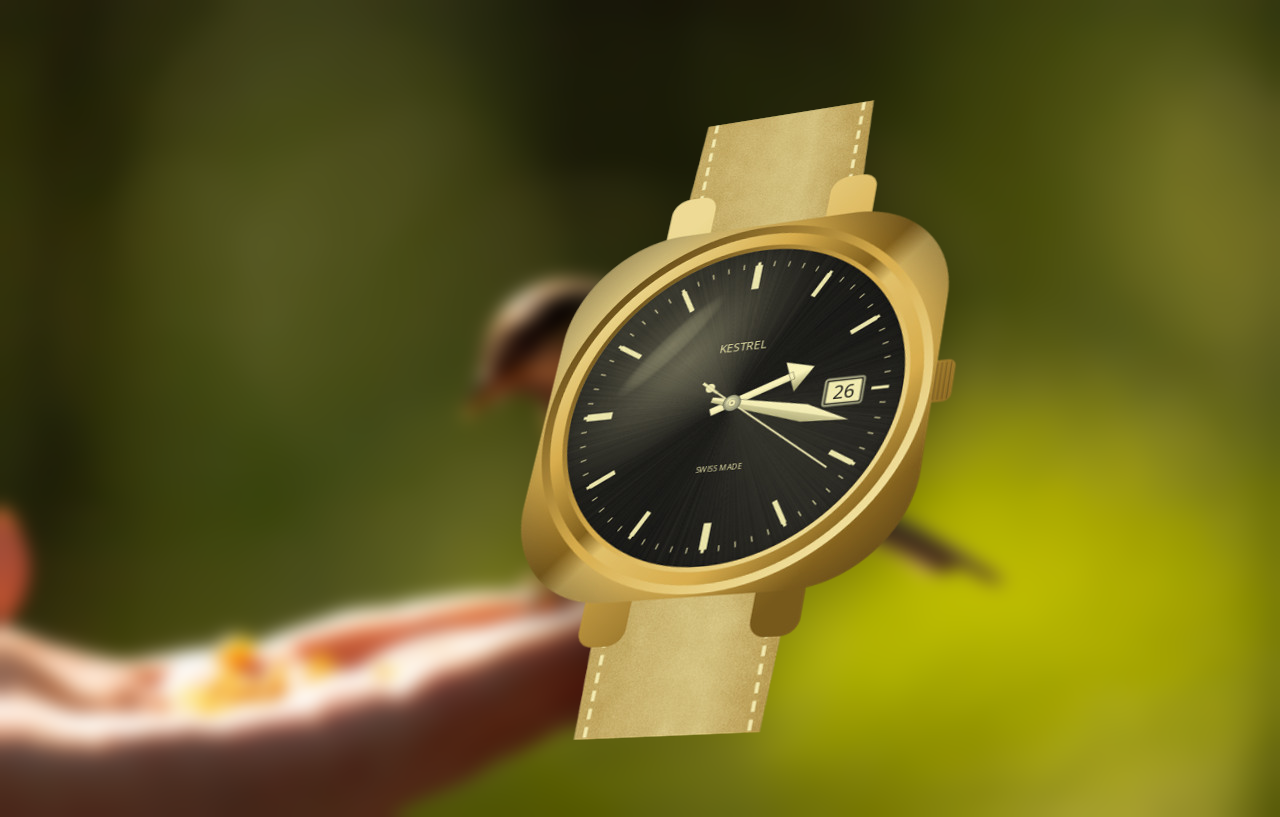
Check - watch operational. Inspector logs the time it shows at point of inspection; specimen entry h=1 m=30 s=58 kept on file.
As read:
h=2 m=17 s=21
